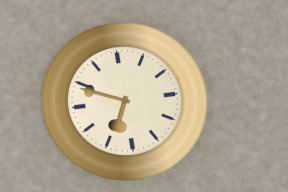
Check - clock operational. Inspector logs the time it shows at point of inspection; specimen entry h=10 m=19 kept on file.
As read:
h=6 m=49
